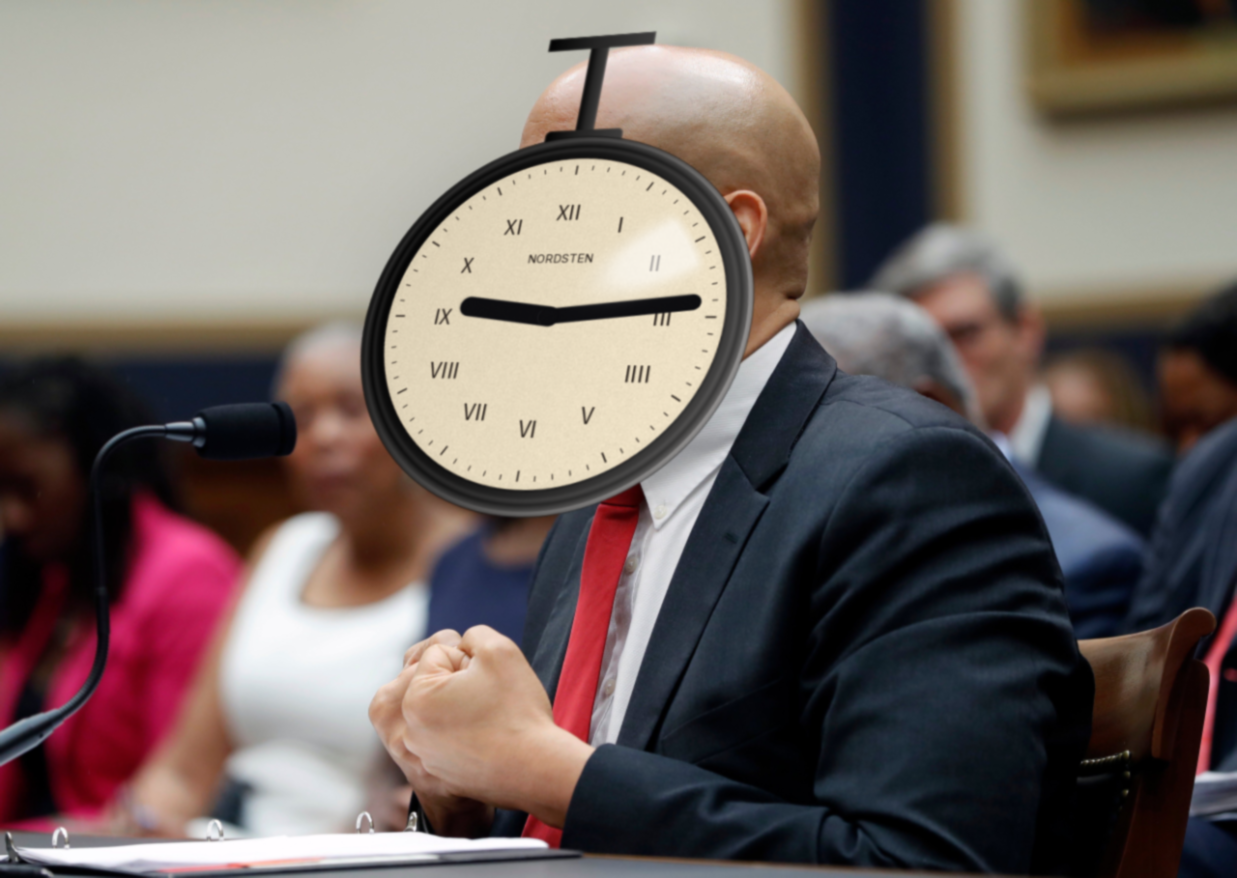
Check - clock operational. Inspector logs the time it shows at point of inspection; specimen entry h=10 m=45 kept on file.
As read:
h=9 m=14
